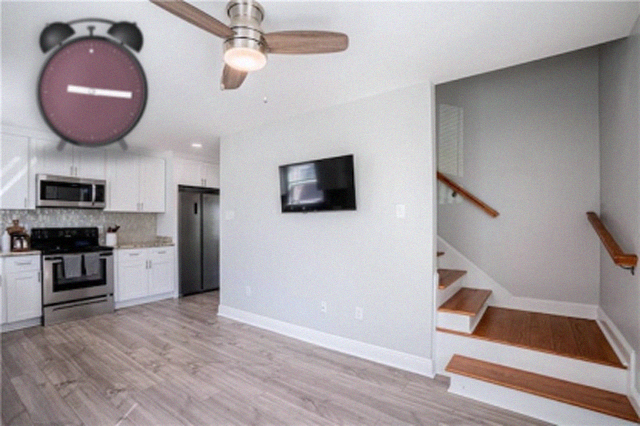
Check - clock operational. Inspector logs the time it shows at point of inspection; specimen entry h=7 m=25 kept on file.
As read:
h=9 m=16
